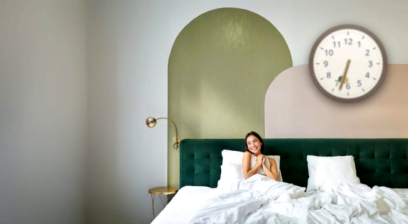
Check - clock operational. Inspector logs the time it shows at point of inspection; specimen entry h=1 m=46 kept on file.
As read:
h=6 m=33
